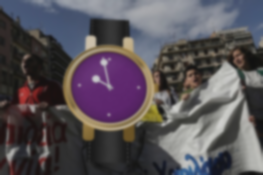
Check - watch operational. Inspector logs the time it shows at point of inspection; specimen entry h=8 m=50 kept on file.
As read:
h=9 m=58
